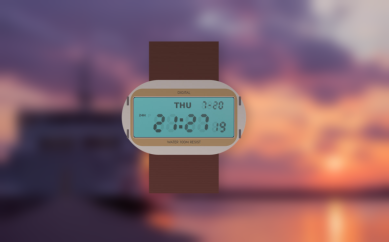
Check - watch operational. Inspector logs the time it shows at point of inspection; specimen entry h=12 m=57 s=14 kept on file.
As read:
h=21 m=27 s=19
